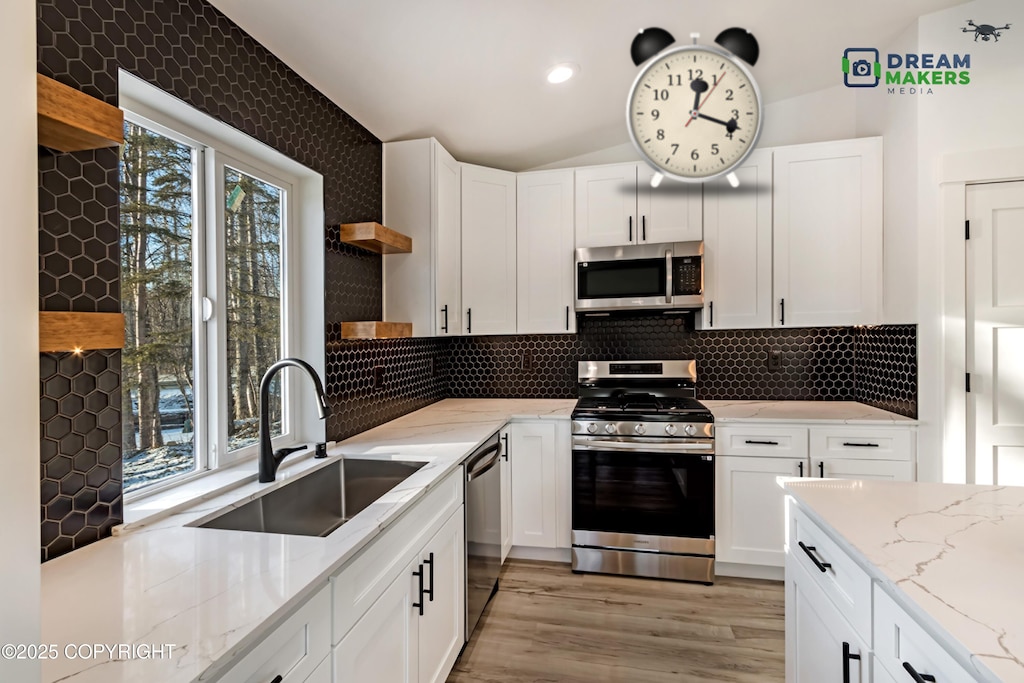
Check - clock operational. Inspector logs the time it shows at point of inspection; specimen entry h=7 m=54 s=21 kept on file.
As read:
h=12 m=18 s=6
